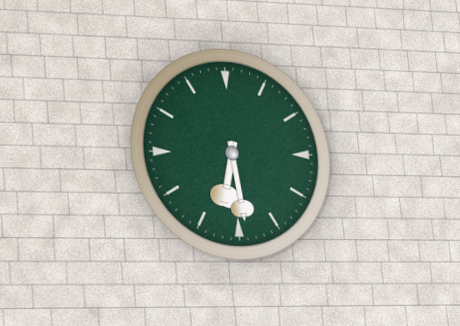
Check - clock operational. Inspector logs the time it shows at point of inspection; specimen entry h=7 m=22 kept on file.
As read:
h=6 m=29
